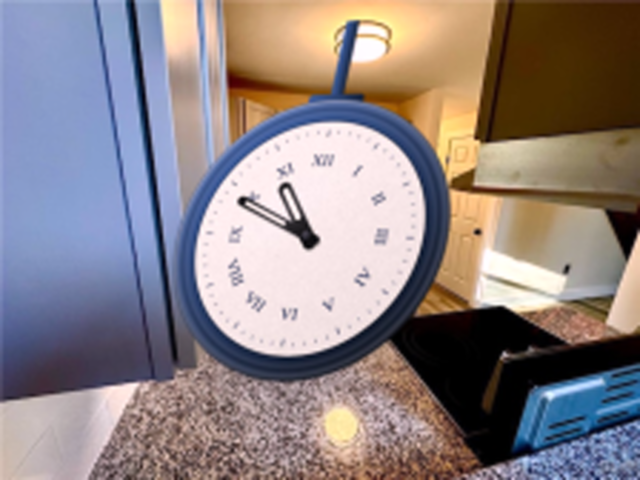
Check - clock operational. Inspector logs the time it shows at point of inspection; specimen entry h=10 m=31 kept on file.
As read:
h=10 m=49
